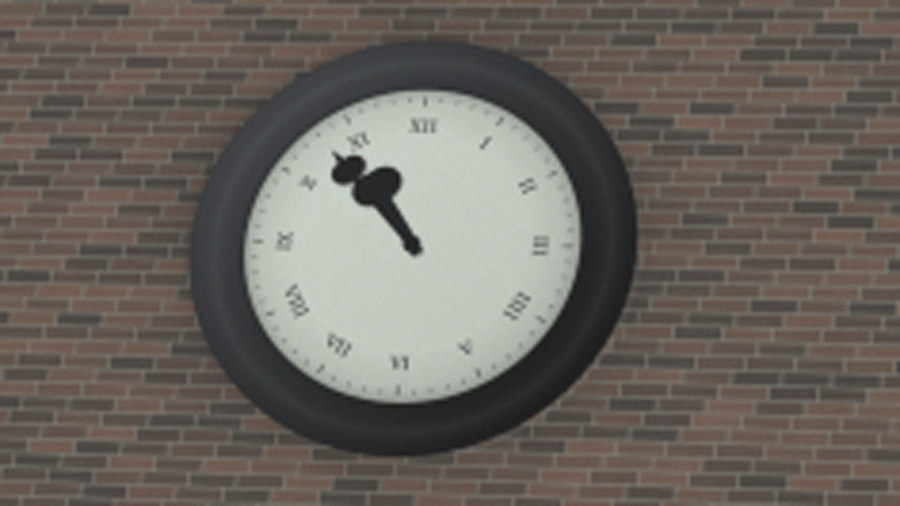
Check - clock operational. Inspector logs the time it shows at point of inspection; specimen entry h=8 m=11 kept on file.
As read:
h=10 m=53
